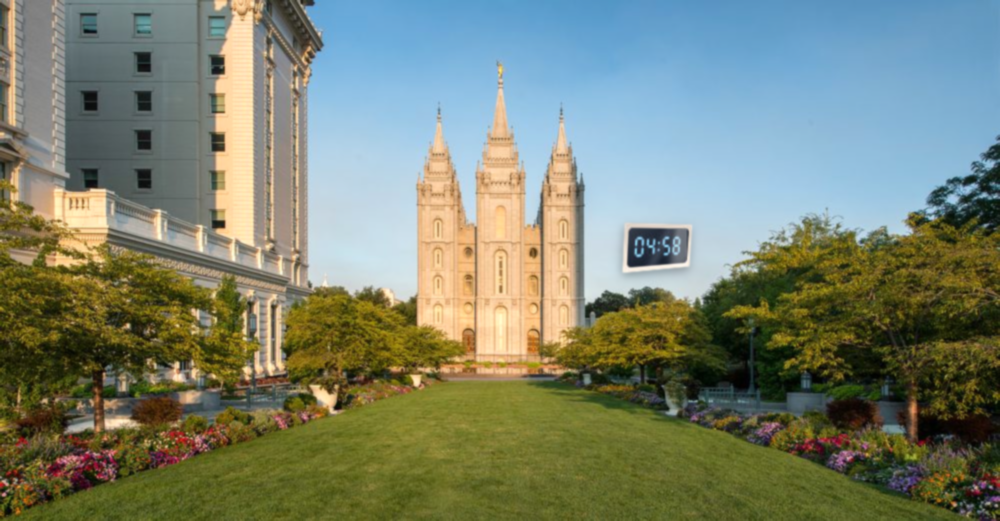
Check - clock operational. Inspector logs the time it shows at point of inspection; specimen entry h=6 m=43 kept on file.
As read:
h=4 m=58
